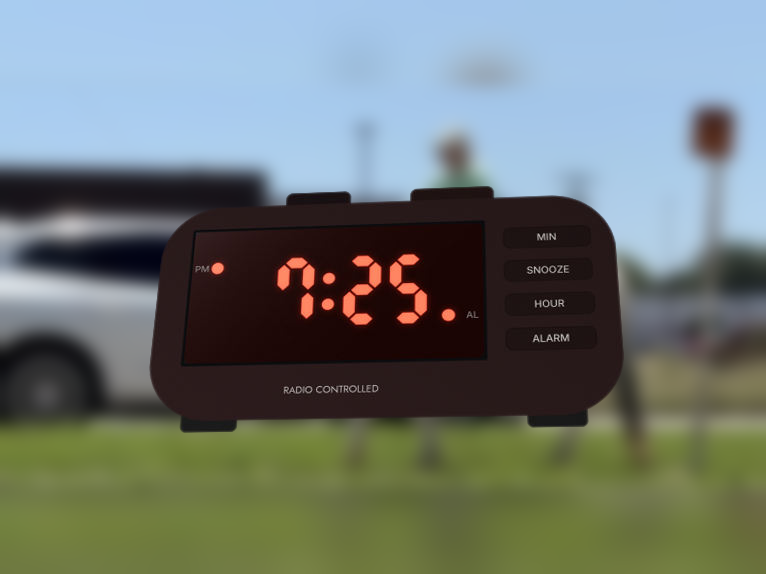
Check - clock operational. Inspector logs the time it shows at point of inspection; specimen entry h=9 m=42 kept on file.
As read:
h=7 m=25
